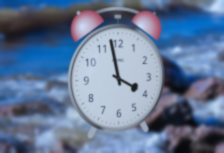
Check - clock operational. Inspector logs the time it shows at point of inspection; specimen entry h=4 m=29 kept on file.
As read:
h=3 m=58
